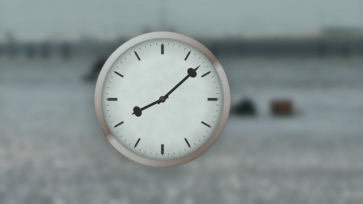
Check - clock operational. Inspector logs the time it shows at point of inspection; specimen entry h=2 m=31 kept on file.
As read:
h=8 m=8
